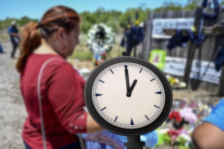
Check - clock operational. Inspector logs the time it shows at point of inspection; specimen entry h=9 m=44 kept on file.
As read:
h=1 m=0
